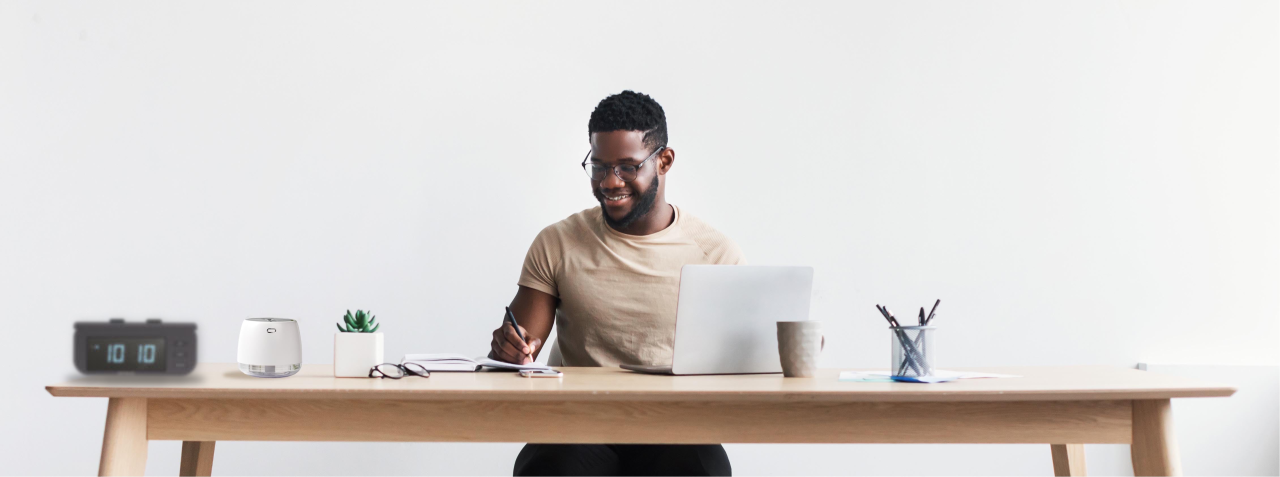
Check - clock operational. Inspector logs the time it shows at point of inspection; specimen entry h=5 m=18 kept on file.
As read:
h=10 m=10
